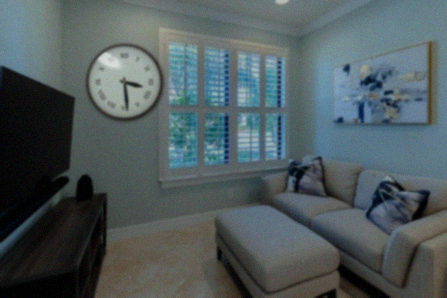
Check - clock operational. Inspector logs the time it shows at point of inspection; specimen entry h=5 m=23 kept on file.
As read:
h=3 m=29
